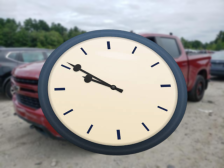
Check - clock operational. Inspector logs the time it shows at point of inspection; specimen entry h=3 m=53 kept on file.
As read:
h=9 m=51
